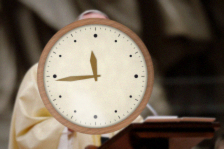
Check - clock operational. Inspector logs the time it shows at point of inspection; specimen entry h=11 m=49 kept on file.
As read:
h=11 m=44
